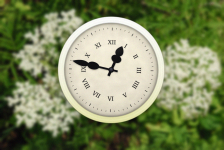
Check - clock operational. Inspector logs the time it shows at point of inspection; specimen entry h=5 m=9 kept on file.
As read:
h=12 m=47
